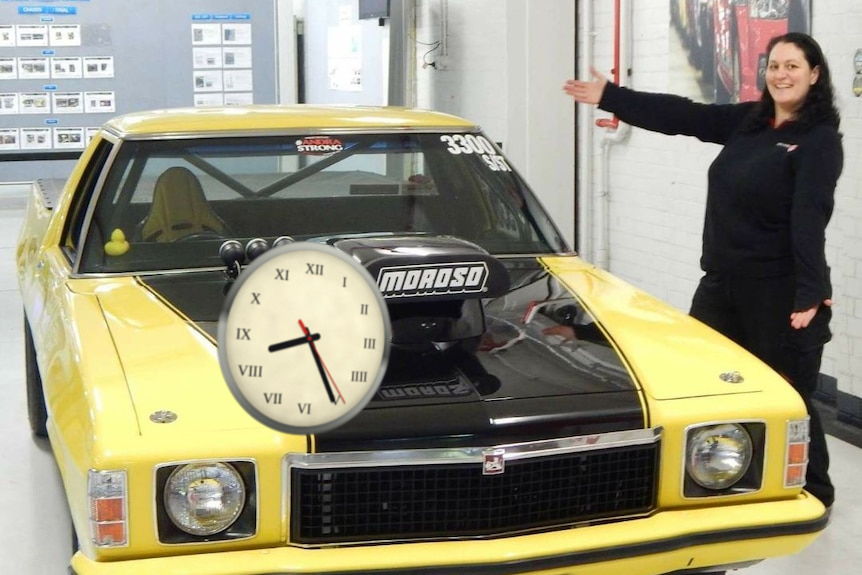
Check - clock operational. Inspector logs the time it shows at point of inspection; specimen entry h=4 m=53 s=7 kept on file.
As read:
h=8 m=25 s=24
